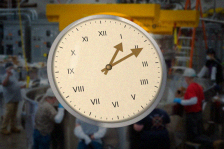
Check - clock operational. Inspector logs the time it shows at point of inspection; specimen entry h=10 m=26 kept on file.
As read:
h=1 m=11
